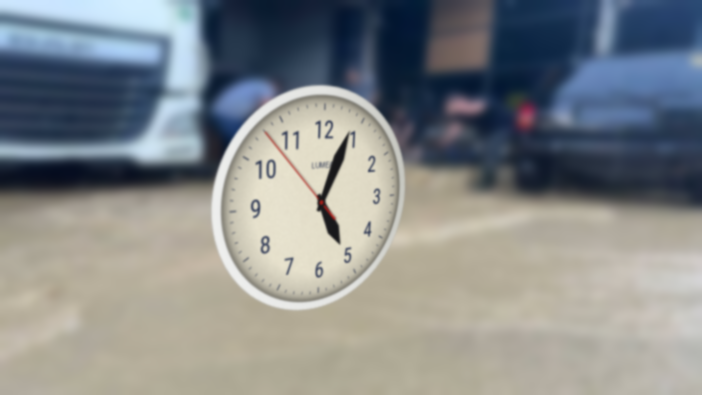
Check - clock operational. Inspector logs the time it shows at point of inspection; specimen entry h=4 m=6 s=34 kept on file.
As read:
h=5 m=3 s=53
